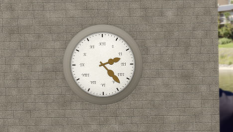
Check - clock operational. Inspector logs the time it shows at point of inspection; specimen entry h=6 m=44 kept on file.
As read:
h=2 m=23
